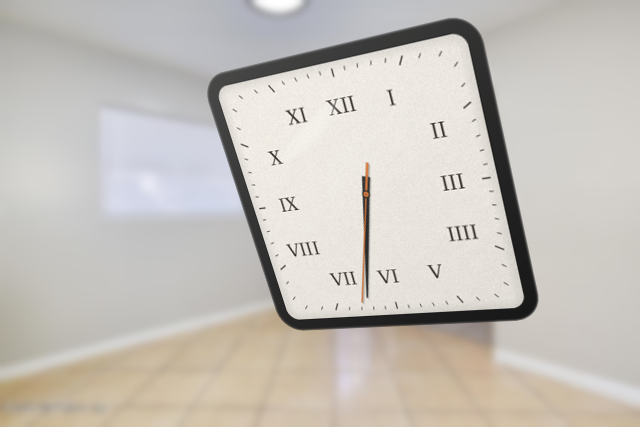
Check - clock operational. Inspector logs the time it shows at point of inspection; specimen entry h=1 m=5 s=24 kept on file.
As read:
h=6 m=32 s=33
